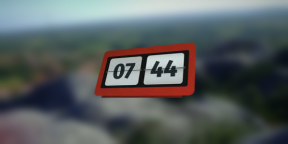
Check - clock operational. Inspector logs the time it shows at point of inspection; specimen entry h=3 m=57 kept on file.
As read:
h=7 m=44
